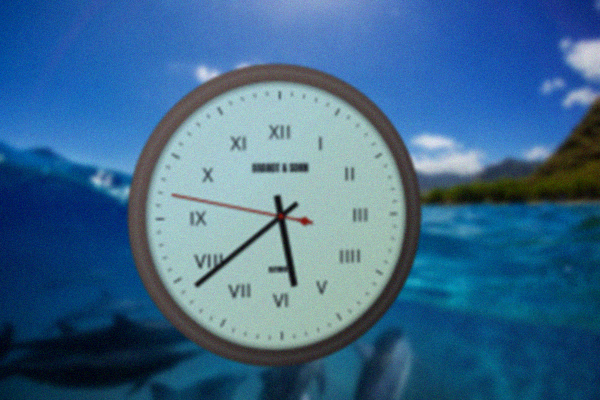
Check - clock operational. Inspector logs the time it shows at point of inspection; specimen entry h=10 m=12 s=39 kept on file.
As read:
h=5 m=38 s=47
